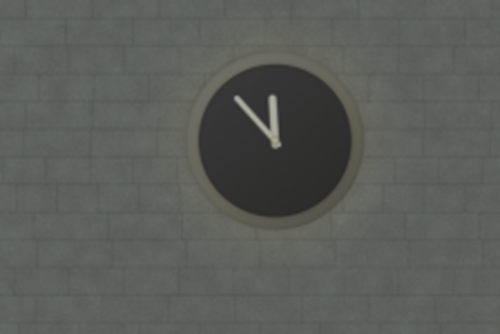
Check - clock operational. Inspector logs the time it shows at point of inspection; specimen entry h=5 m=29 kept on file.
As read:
h=11 m=53
